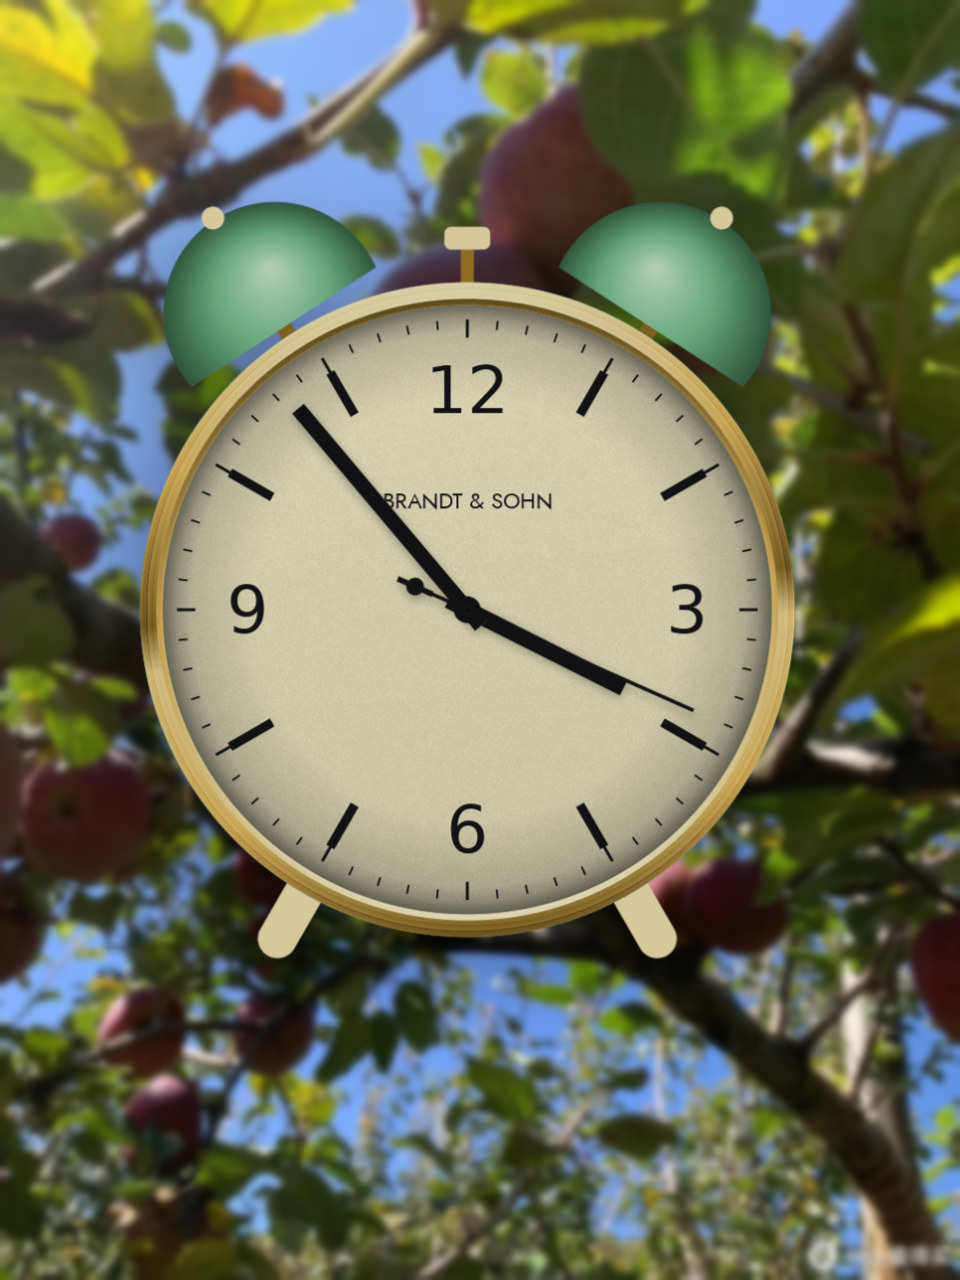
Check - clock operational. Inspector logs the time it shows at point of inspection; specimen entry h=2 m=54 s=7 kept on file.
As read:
h=3 m=53 s=19
